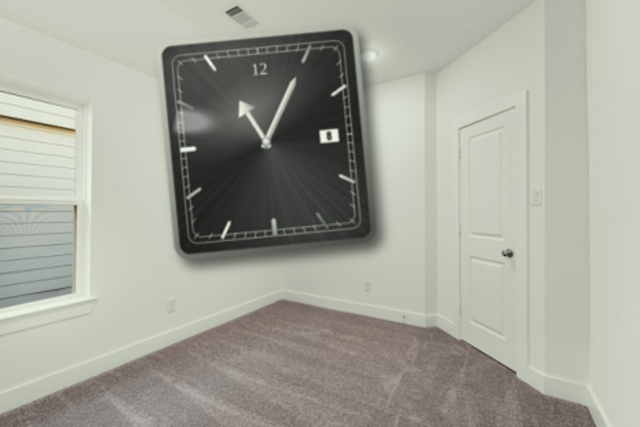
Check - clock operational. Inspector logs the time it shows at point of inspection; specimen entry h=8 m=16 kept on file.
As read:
h=11 m=5
